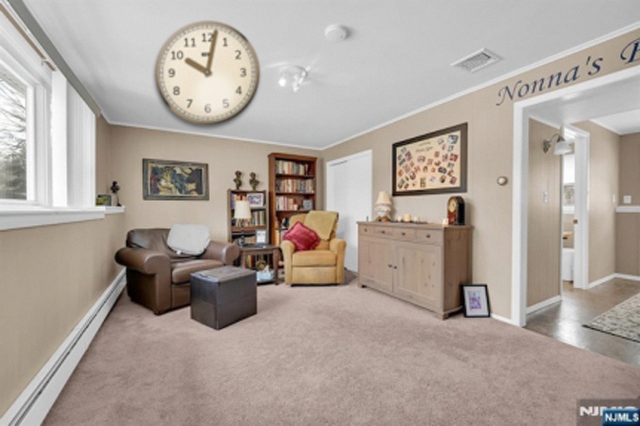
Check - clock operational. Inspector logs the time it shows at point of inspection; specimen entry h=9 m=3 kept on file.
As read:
h=10 m=2
